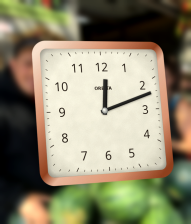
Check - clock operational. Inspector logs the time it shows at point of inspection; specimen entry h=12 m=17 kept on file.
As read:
h=12 m=12
